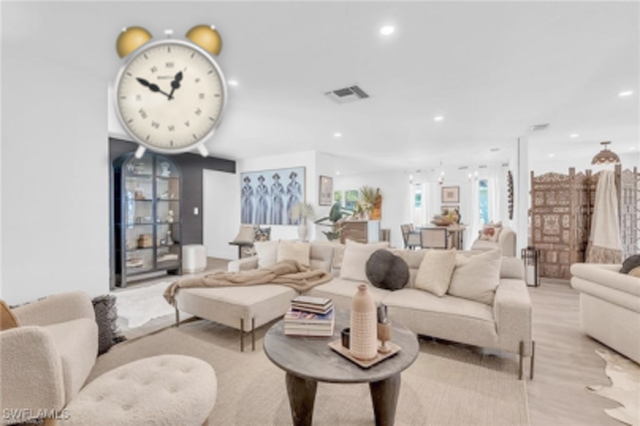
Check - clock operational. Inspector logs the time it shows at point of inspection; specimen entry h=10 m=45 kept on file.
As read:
h=12 m=50
